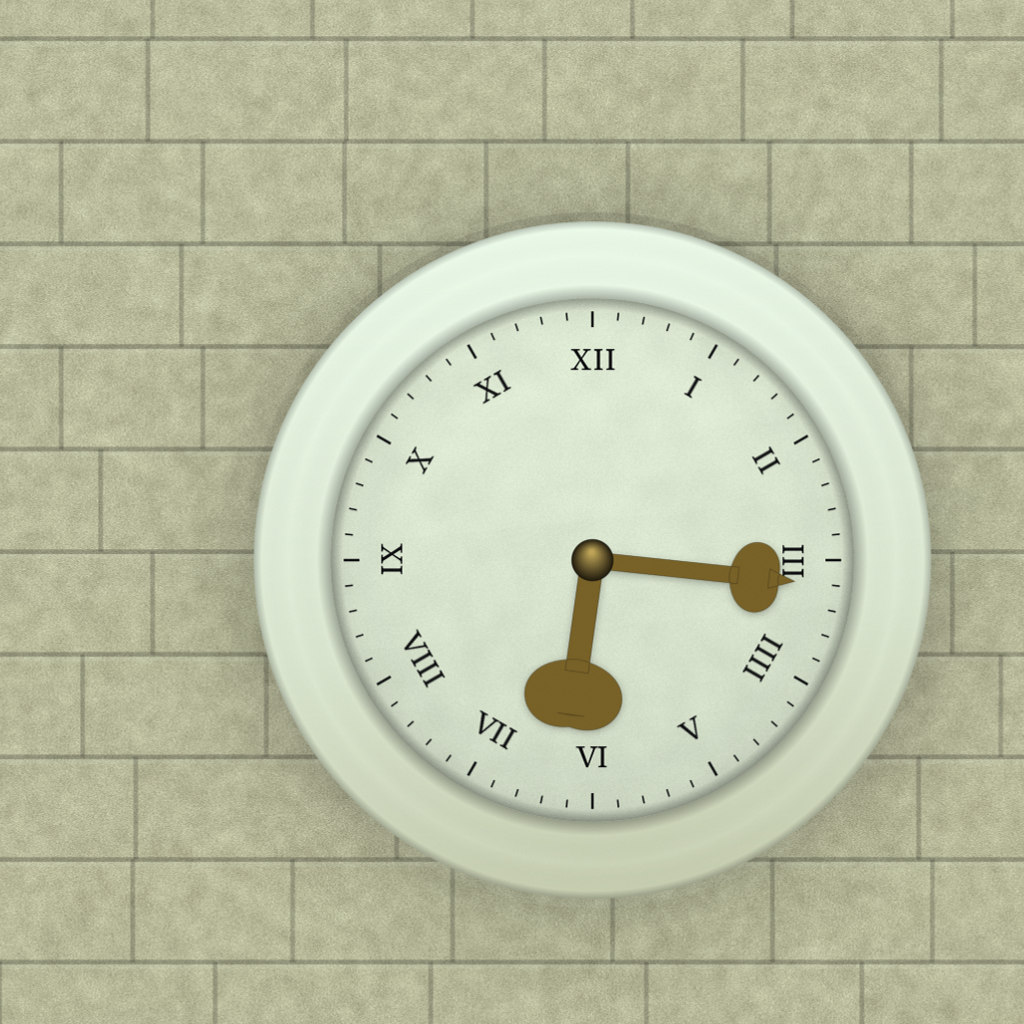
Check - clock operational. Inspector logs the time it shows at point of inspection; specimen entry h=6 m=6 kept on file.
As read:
h=6 m=16
